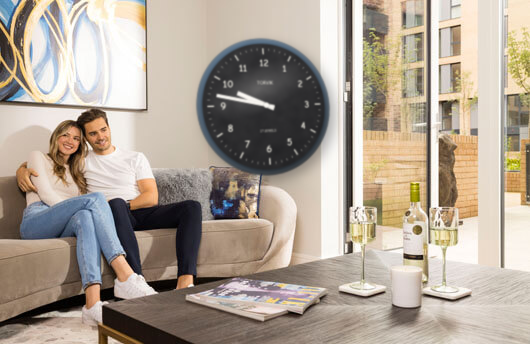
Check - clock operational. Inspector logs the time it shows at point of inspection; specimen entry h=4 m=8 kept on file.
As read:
h=9 m=47
